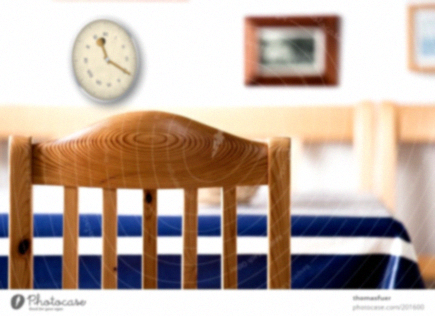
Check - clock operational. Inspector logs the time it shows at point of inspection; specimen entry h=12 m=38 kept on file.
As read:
h=11 m=20
